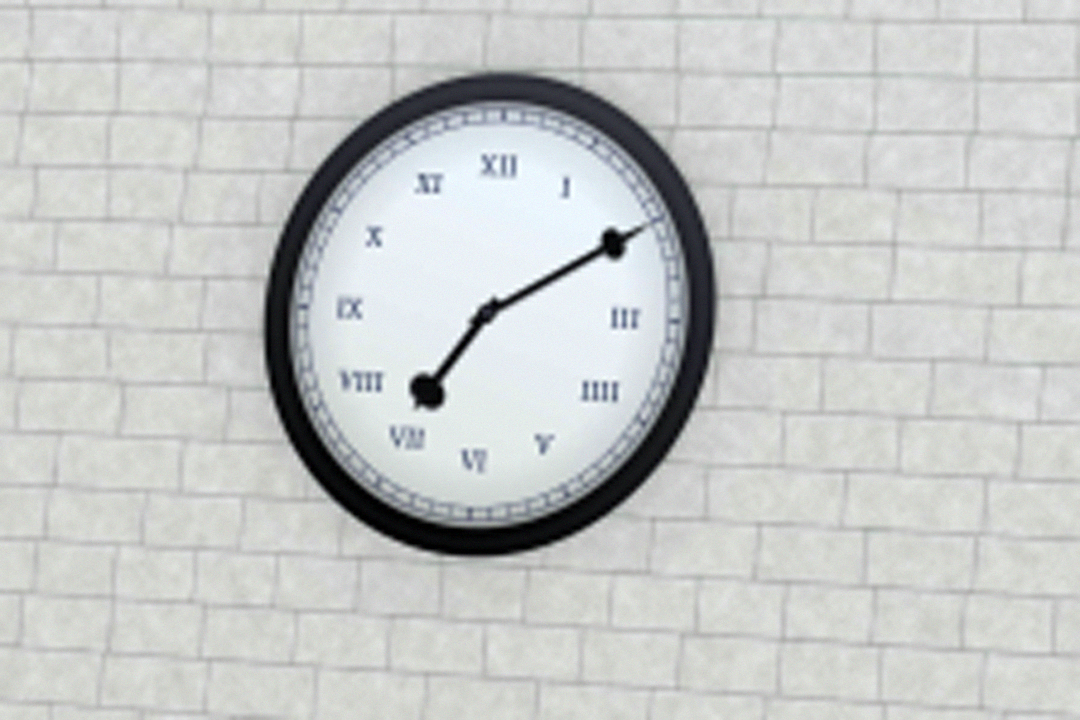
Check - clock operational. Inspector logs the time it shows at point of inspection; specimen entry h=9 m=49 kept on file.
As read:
h=7 m=10
